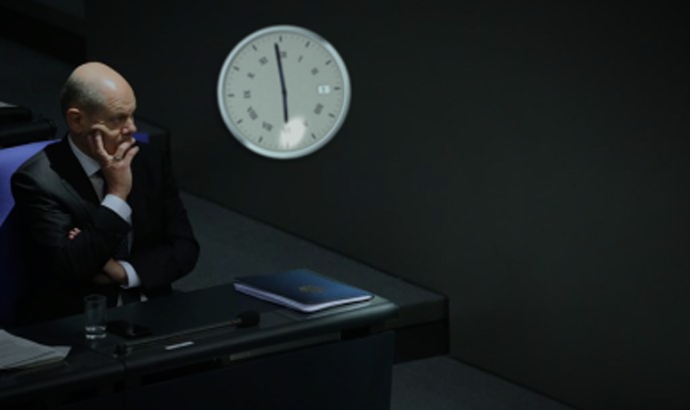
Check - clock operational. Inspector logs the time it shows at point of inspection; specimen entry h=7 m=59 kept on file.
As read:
h=5 m=59
